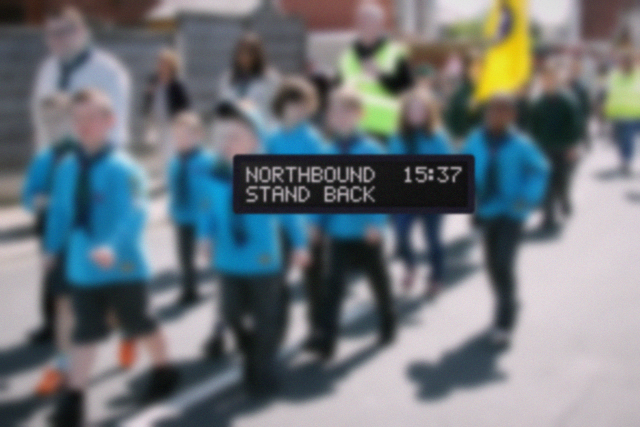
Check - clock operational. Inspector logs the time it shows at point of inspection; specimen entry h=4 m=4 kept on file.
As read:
h=15 m=37
